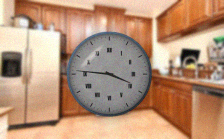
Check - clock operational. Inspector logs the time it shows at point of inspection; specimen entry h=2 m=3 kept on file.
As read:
h=3 m=46
